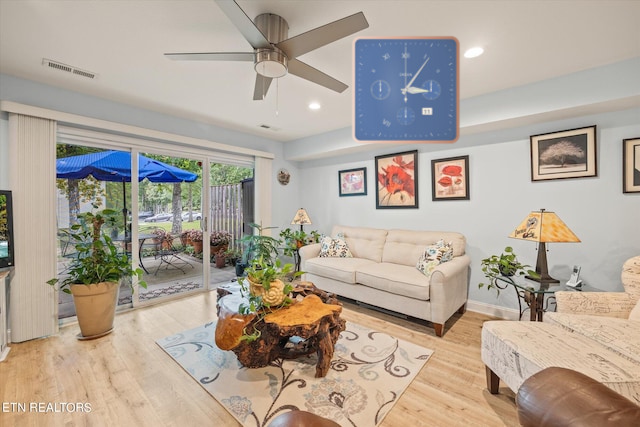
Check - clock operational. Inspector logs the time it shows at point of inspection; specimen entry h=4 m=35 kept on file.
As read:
h=3 m=6
